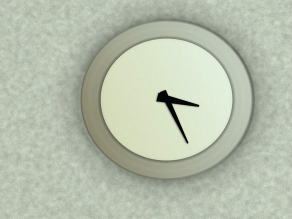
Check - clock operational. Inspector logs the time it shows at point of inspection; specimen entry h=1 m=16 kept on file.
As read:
h=3 m=26
